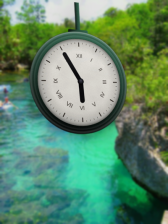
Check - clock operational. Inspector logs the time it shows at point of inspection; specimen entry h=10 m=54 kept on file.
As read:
h=5 m=55
